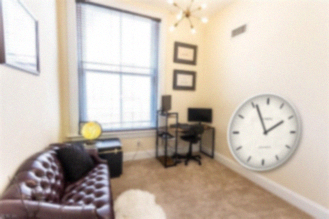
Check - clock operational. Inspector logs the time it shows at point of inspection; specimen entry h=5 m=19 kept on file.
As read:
h=1 m=56
